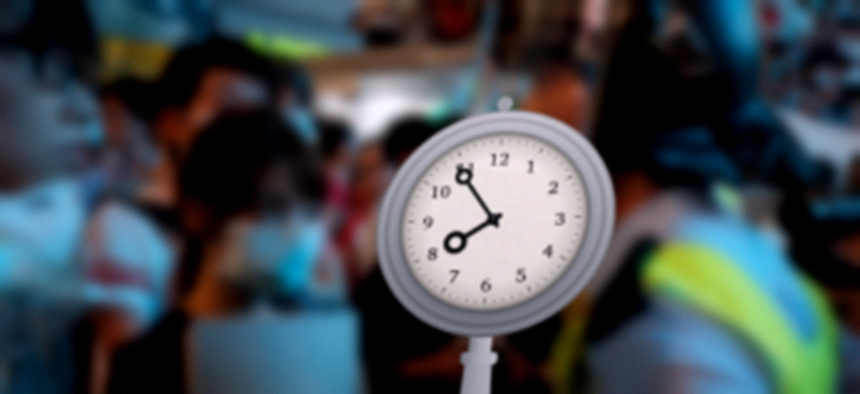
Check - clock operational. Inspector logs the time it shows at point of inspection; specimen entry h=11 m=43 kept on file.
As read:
h=7 m=54
